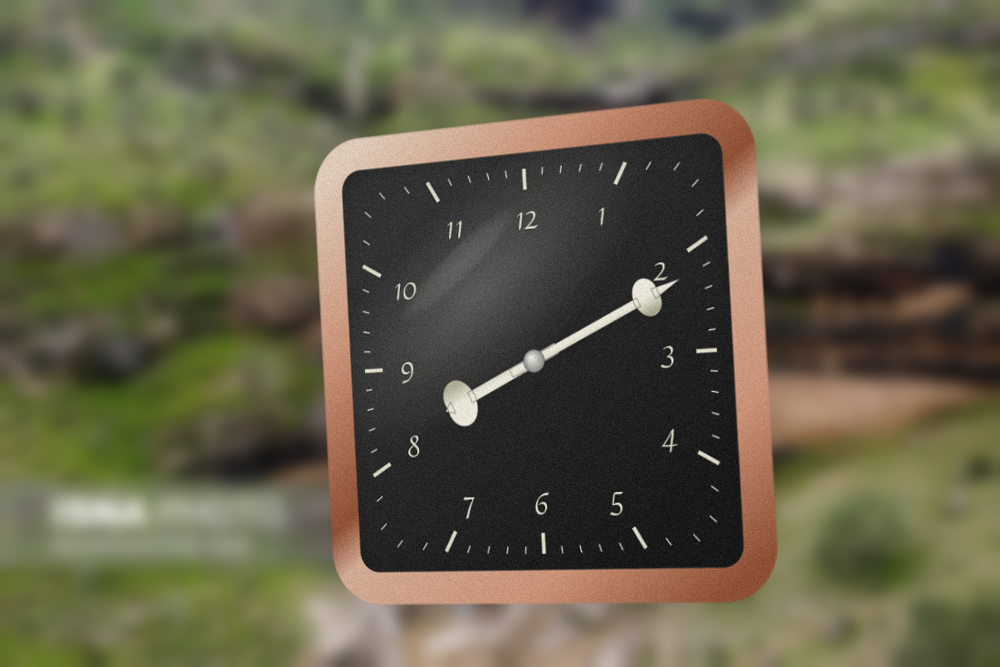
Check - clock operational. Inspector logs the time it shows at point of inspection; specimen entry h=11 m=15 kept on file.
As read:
h=8 m=11
